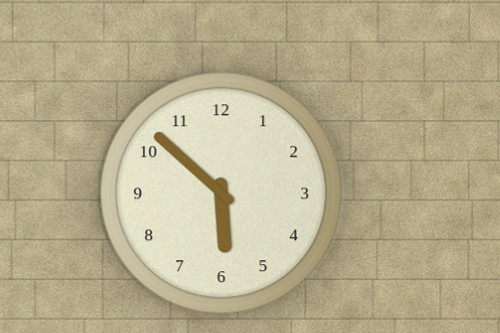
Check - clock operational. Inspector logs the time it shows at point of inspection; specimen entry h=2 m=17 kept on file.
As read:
h=5 m=52
